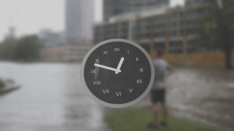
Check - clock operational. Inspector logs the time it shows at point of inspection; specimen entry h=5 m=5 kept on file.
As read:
h=12 m=48
